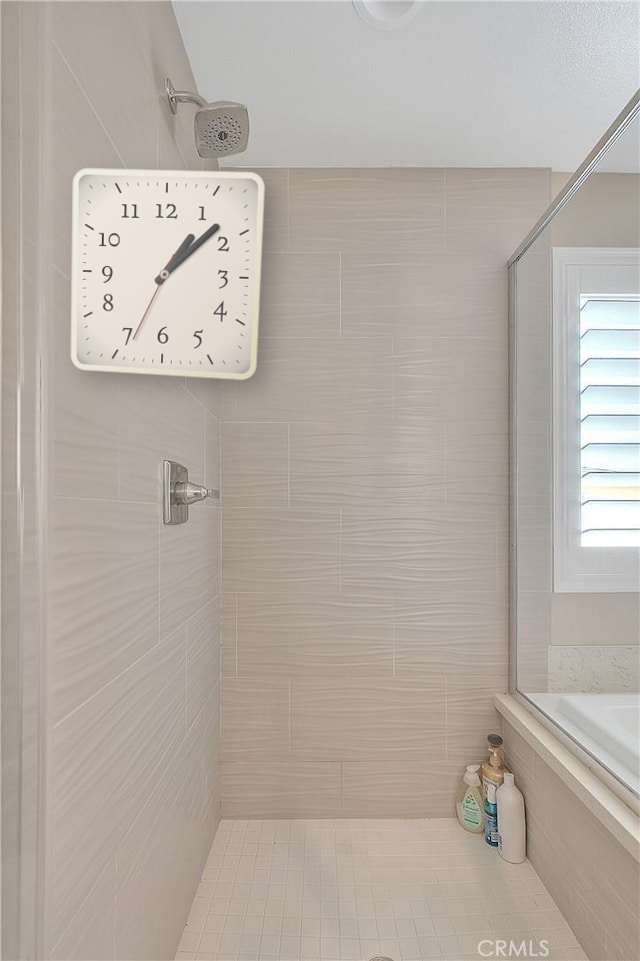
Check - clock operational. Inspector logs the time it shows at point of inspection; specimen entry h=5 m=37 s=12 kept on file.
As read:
h=1 m=7 s=34
